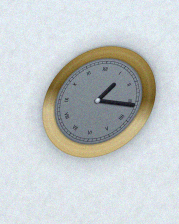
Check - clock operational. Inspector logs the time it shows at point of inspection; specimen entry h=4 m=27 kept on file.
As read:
h=1 m=16
